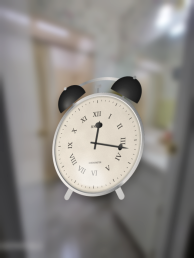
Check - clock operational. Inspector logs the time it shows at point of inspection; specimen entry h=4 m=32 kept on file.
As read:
h=12 m=17
